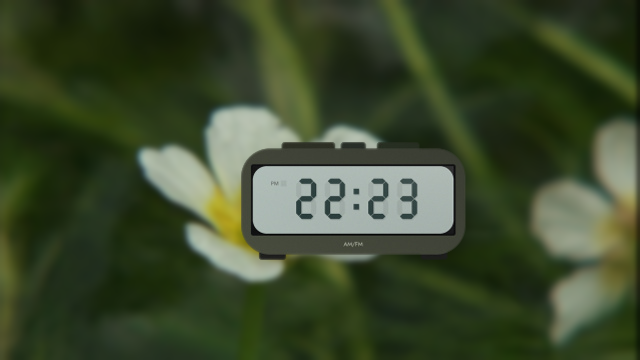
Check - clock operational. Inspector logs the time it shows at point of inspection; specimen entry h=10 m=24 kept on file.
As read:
h=22 m=23
